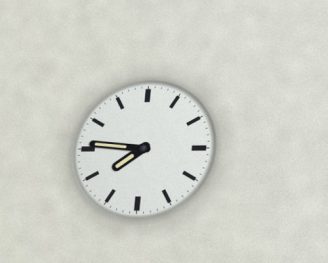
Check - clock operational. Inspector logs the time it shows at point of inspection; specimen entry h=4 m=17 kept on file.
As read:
h=7 m=46
